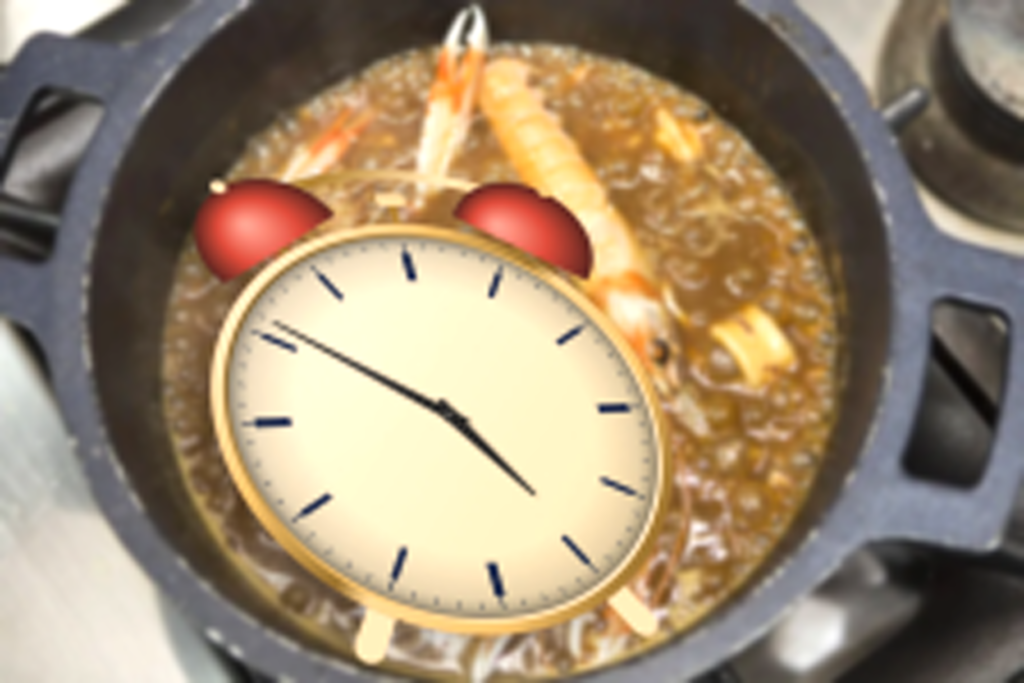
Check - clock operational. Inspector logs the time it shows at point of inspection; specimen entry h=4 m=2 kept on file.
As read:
h=4 m=51
